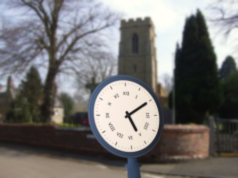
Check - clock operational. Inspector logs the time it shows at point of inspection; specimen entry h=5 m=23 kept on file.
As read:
h=5 m=10
